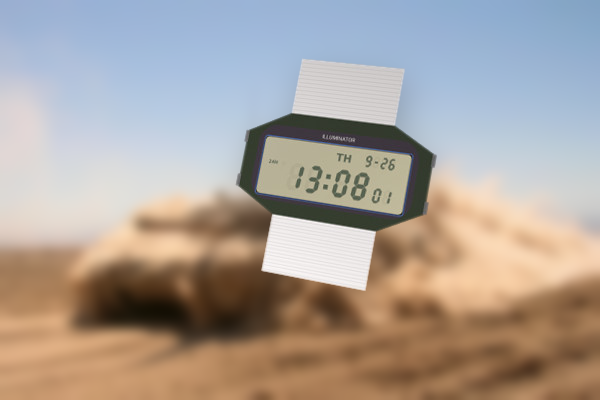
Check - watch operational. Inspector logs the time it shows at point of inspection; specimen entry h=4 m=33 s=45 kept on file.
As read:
h=13 m=8 s=1
